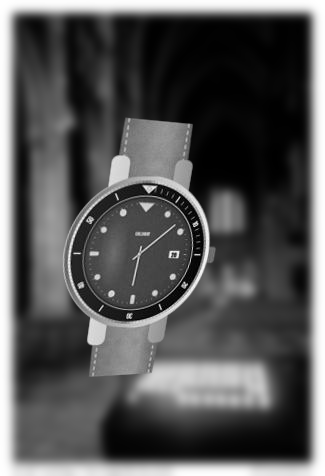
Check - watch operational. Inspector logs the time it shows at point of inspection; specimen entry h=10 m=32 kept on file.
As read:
h=6 m=8
